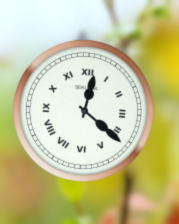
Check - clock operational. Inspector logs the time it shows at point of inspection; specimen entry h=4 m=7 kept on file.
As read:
h=12 m=21
